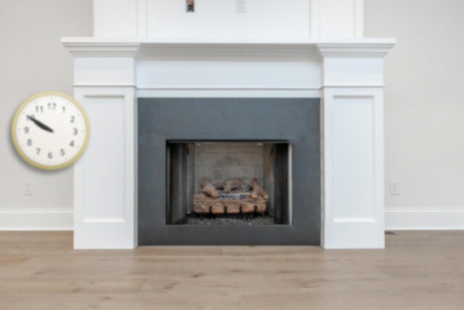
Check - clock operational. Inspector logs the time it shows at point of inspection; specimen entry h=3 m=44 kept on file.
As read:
h=9 m=50
